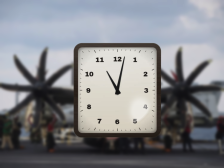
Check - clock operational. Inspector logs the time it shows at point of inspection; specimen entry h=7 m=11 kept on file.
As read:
h=11 m=2
